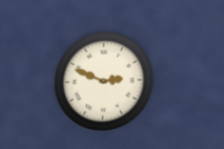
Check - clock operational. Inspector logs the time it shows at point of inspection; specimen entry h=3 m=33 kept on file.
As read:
h=2 m=49
